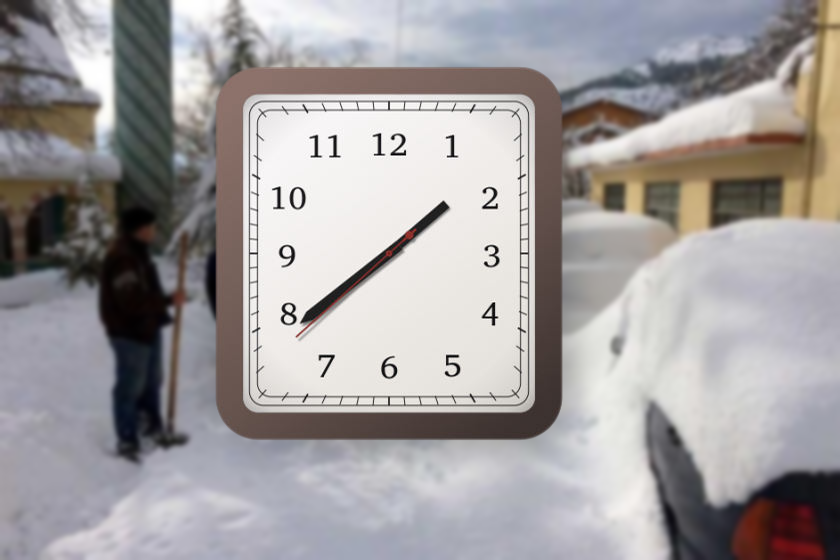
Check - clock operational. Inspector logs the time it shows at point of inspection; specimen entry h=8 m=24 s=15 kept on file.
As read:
h=1 m=38 s=38
